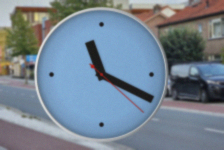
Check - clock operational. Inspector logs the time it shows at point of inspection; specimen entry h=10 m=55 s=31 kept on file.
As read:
h=11 m=19 s=22
